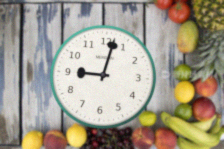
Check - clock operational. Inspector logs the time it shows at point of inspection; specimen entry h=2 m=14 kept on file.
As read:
h=9 m=2
